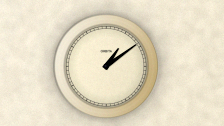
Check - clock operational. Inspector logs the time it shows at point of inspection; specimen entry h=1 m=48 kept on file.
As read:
h=1 m=9
